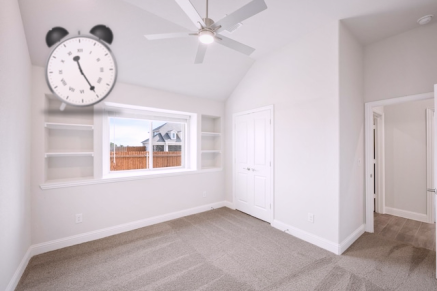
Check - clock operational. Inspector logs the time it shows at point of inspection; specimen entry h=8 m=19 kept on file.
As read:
h=11 m=25
